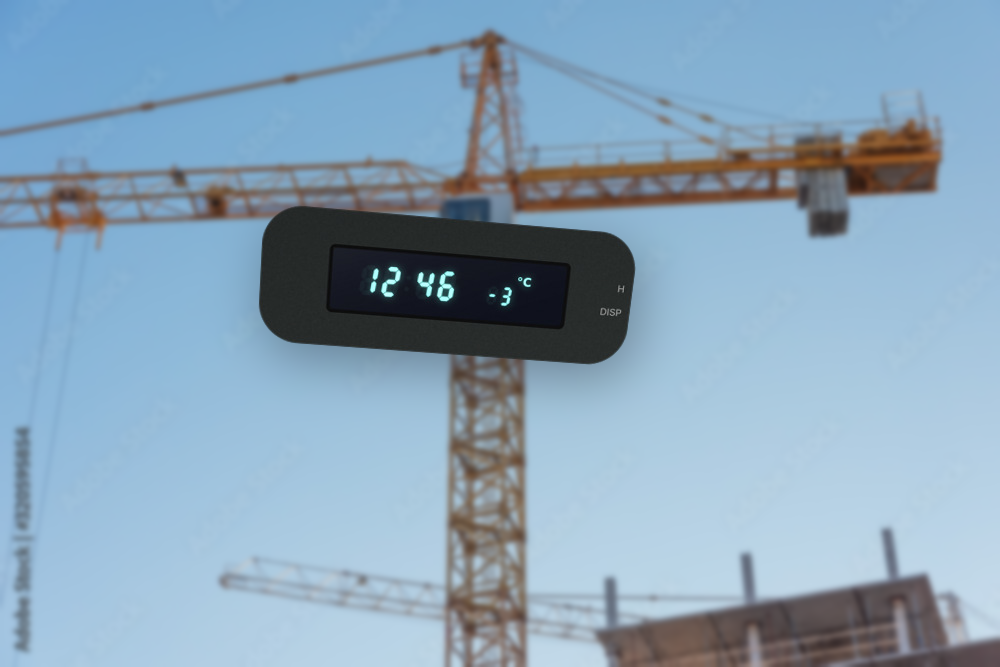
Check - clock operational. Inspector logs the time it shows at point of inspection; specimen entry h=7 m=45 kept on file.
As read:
h=12 m=46
